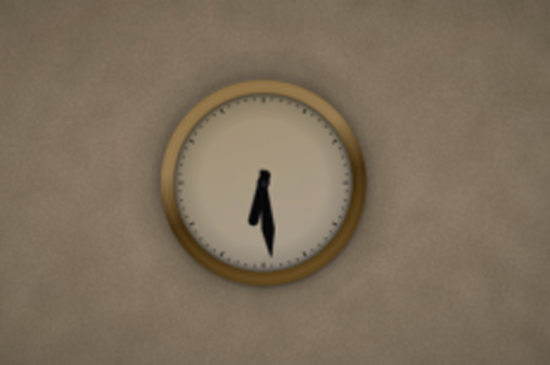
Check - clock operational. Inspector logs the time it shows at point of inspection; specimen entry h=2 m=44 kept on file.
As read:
h=6 m=29
